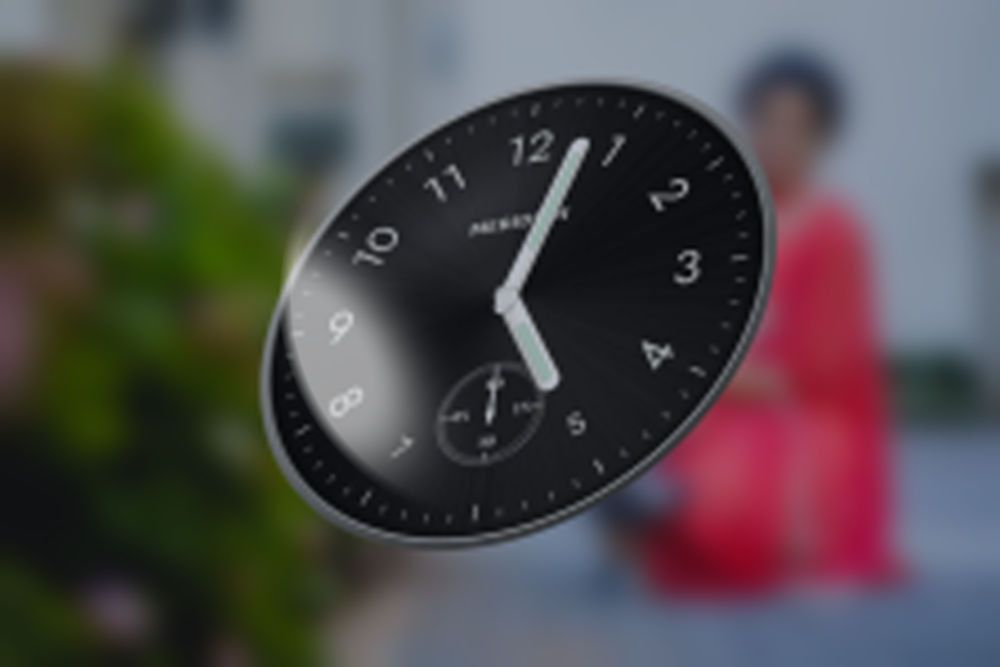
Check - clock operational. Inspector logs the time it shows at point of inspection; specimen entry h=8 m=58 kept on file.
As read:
h=5 m=3
